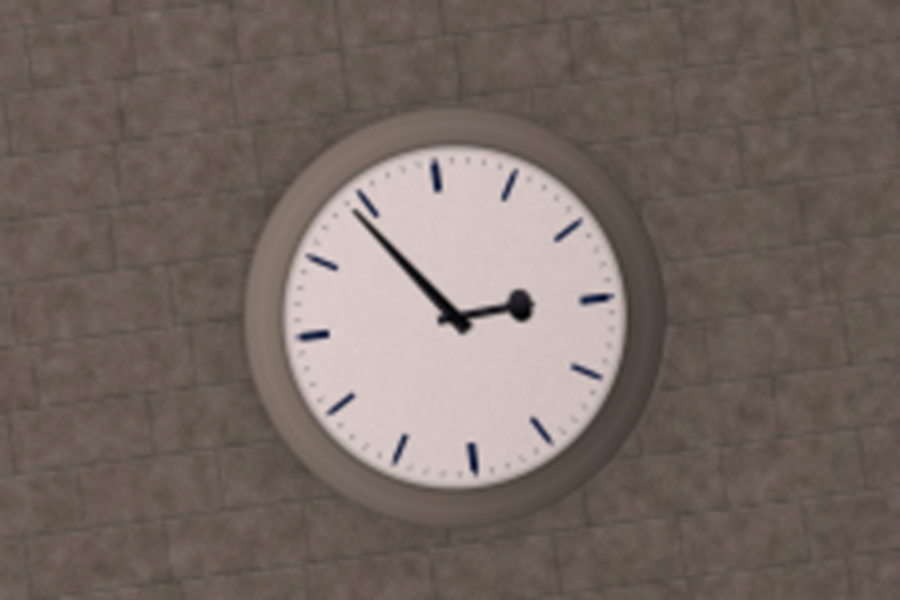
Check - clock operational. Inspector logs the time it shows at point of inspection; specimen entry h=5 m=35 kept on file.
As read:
h=2 m=54
